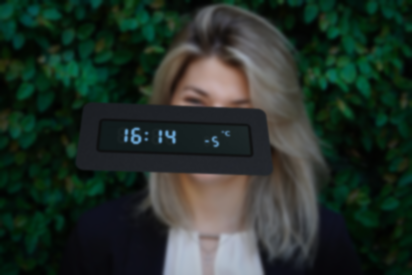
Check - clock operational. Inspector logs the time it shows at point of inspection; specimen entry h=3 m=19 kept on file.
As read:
h=16 m=14
